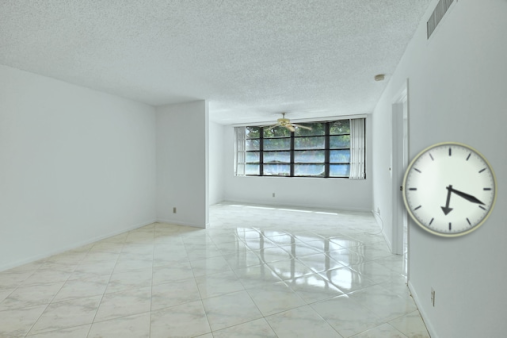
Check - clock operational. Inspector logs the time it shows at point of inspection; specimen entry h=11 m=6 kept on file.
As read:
h=6 m=19
